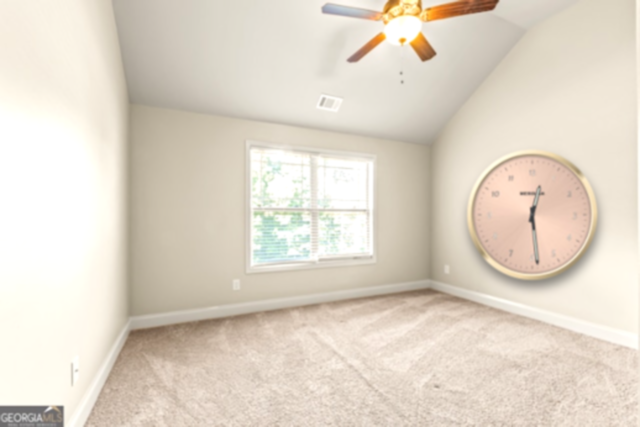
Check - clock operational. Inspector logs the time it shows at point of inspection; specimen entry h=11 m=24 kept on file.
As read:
h=12 m=29
